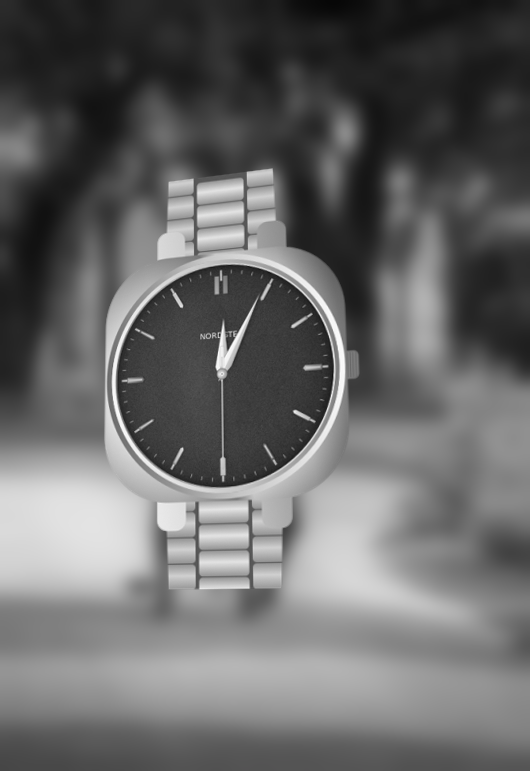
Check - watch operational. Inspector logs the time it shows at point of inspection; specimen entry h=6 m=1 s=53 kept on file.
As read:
h=12 m=4 s=30
